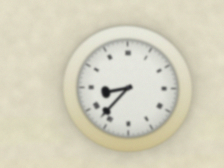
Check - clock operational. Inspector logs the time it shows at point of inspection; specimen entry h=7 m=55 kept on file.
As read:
h=8 m=37
